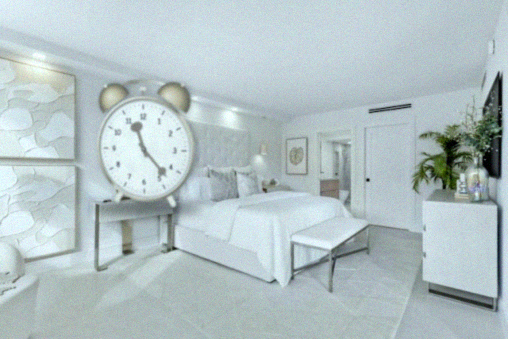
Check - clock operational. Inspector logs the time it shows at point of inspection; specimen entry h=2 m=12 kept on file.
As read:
h=11 m=23
